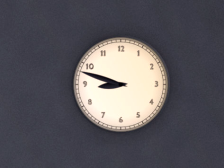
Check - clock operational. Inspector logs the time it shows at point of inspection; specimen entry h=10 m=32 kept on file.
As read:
h=8 m=48
